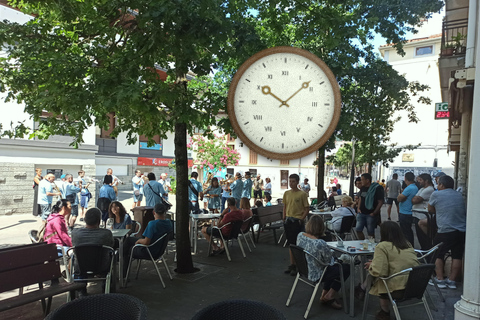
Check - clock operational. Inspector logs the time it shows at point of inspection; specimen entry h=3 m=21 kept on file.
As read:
h=10 m=8
